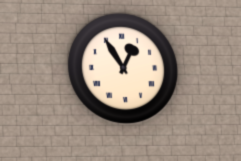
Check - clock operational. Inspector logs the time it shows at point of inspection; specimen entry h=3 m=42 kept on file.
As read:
h=12 m=55
